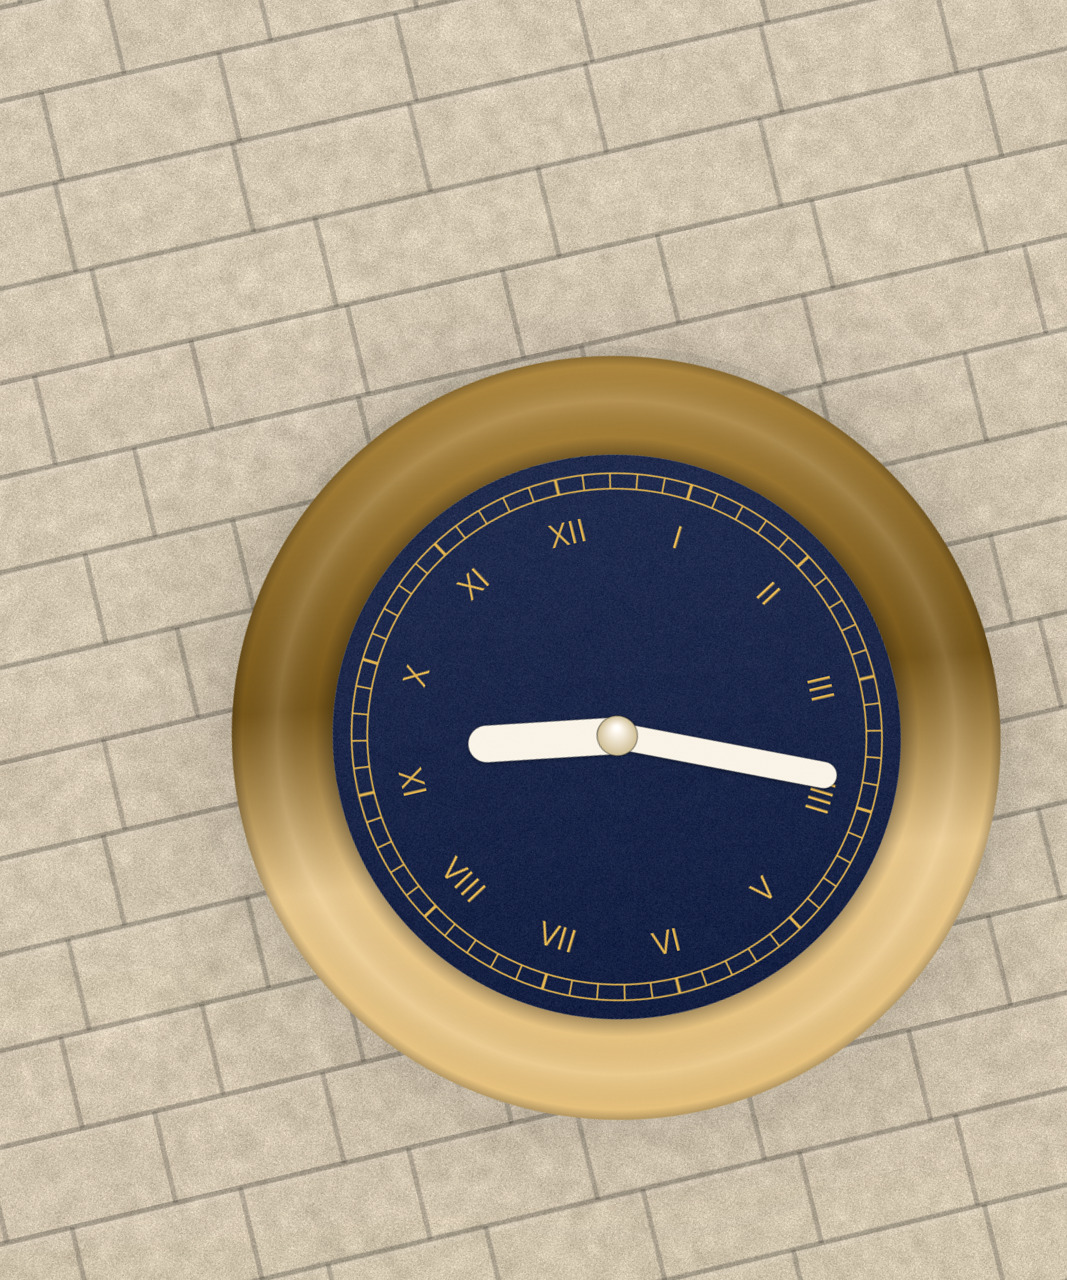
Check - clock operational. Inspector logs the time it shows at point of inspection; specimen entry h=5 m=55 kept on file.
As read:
h=9 m=19
